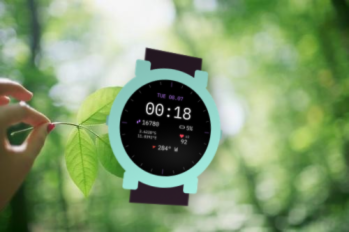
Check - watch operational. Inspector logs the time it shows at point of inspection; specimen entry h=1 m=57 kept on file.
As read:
h=0 m=18
